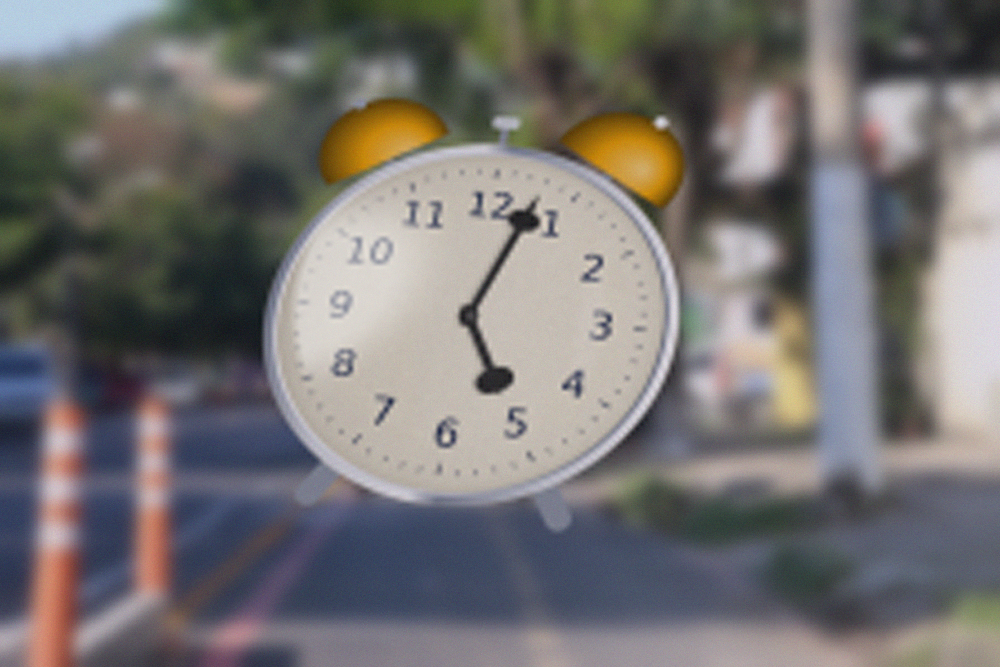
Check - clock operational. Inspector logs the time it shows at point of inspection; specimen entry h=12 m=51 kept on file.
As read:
h=5 m=3
